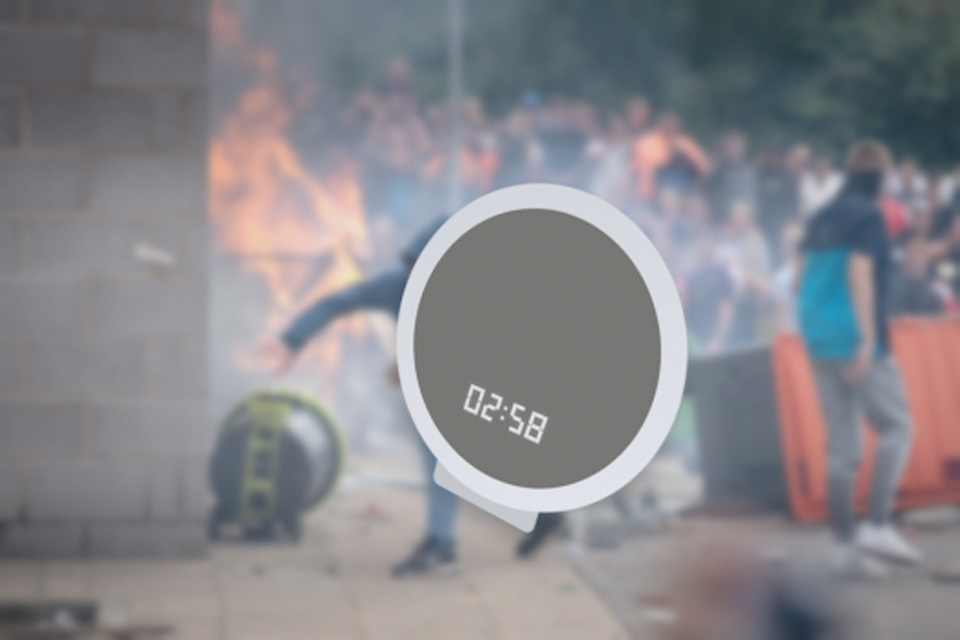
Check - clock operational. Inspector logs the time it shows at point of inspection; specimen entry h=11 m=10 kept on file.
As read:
h=2 m=58
